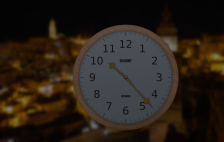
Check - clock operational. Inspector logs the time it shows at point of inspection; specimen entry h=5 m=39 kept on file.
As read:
h=10 m=23
